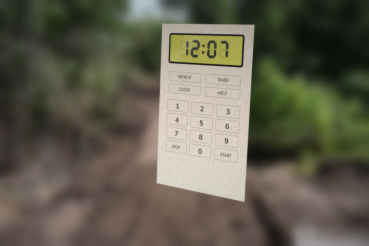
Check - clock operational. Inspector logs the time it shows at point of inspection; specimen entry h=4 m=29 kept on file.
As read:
h=12 m=7
